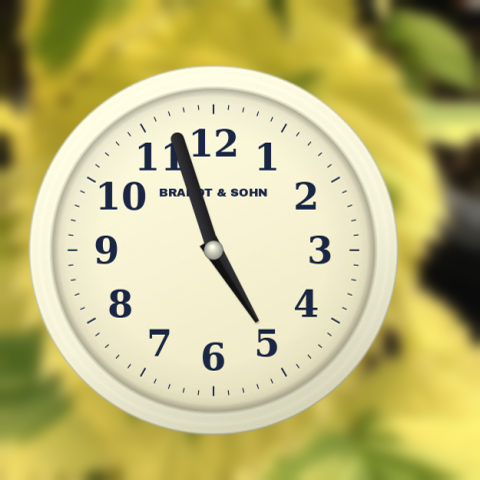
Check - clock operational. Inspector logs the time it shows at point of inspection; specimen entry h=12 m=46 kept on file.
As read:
h=4 m=57
